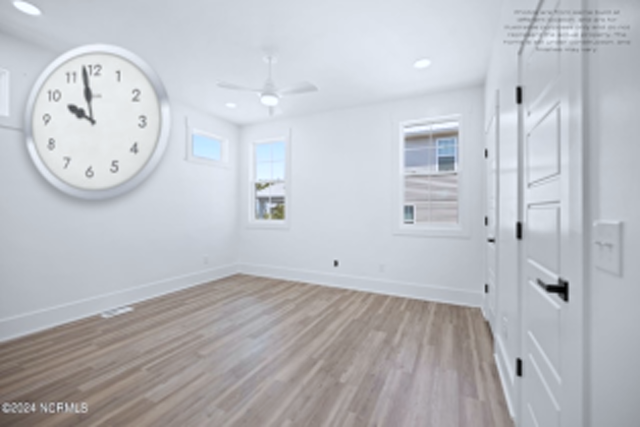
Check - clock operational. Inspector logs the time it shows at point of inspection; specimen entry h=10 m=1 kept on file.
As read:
h=9 m=58
